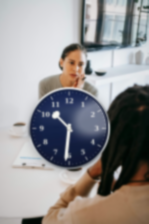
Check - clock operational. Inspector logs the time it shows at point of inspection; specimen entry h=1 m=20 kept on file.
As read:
h=10 m=31
